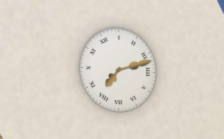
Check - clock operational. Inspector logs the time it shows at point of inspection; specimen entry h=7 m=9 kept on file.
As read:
h=8 m=17
